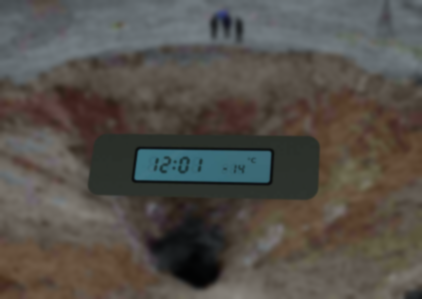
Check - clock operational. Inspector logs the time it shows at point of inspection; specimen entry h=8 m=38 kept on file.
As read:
h=12 m=1
